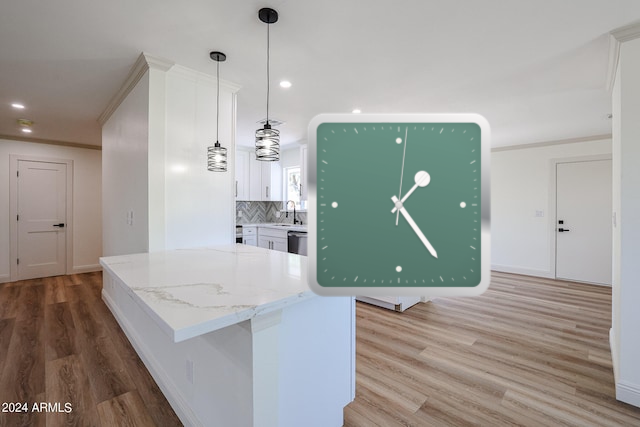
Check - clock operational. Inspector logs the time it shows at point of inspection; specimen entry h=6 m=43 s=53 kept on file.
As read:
h=1 m=24 s=1
